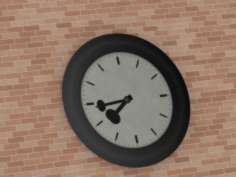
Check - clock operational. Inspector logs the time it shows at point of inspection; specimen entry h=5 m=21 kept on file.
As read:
h=7 m=44
